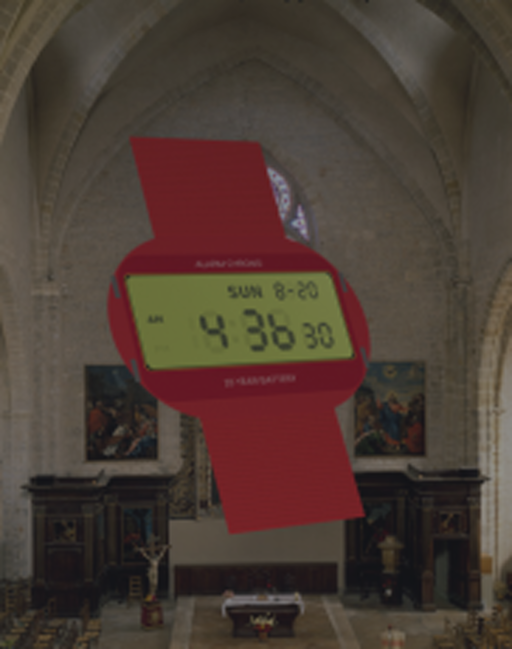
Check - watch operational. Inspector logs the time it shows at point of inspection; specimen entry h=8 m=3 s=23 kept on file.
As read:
h=4 m=36 s=30
